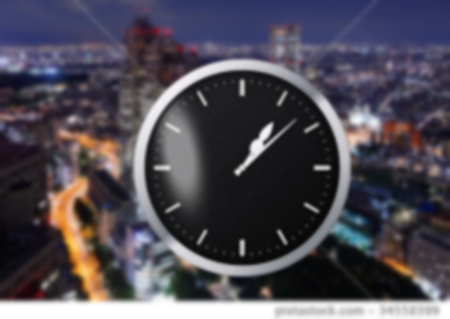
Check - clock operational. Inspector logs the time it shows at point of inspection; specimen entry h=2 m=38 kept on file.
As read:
h=1 m=8
